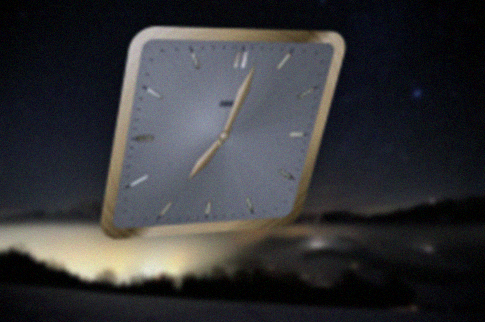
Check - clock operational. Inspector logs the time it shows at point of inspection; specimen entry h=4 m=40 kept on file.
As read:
h=7 m=2
